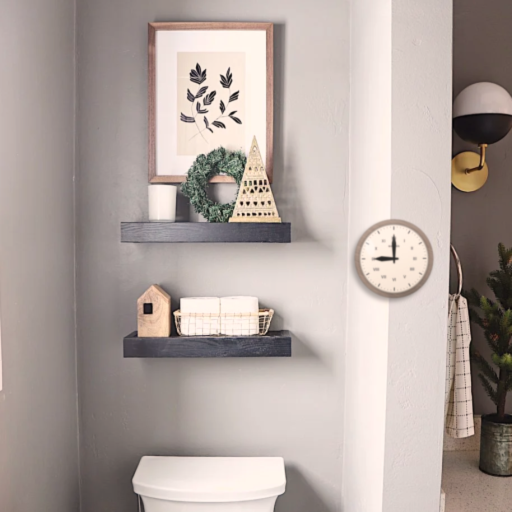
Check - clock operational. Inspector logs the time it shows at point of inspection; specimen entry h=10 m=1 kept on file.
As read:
h=9 m=0
